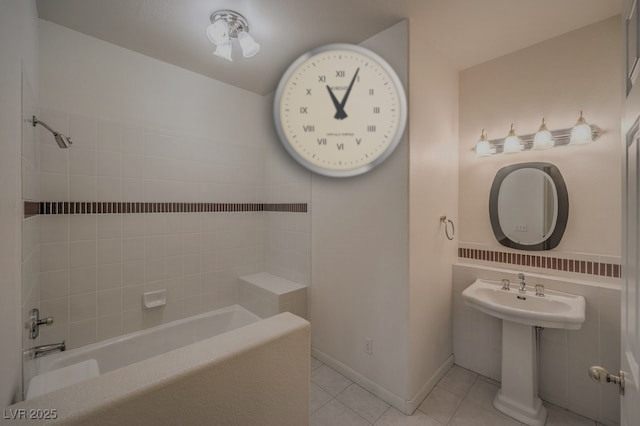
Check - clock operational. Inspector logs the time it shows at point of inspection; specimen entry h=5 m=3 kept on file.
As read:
h=11 m=4
